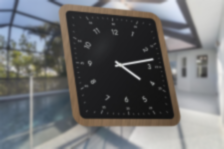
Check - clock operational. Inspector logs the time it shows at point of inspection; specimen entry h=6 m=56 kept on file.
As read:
h=4 m=13
